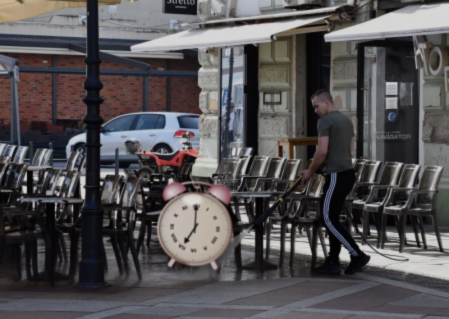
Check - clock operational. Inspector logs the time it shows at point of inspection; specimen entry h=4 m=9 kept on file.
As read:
h=7 m=0
